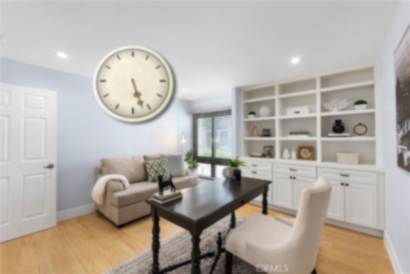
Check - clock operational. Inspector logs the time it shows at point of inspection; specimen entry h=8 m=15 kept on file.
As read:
h=5 m=27
